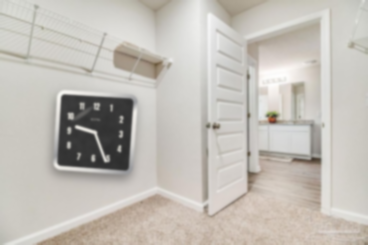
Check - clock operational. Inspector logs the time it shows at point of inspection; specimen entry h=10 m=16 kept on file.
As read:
h=9 m=26
